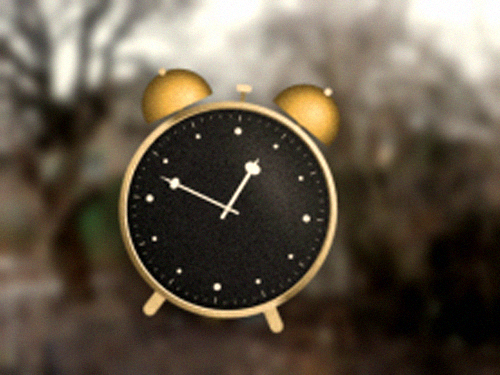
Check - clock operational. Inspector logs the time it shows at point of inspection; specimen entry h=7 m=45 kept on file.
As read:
h=12 m=48
